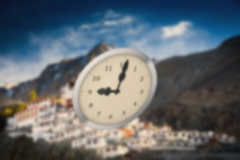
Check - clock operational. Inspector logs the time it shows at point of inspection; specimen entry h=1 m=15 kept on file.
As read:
h=9 m=1
